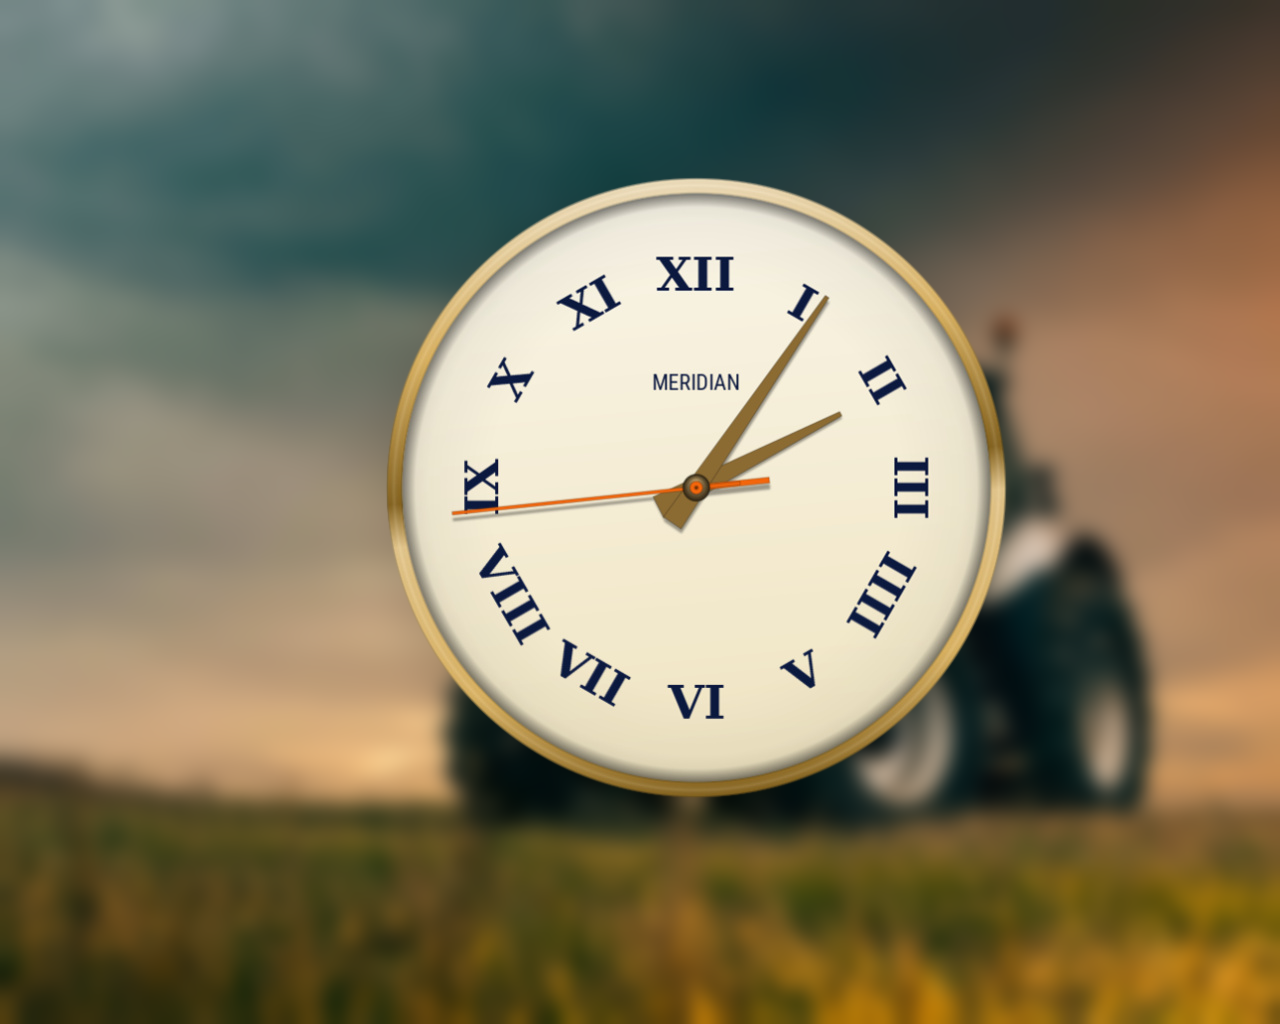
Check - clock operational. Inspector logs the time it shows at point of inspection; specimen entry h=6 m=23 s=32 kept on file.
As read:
h=2 m=5 s=44
